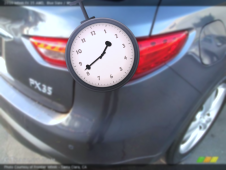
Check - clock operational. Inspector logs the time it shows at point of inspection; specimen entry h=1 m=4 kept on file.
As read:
h=1 m=42
